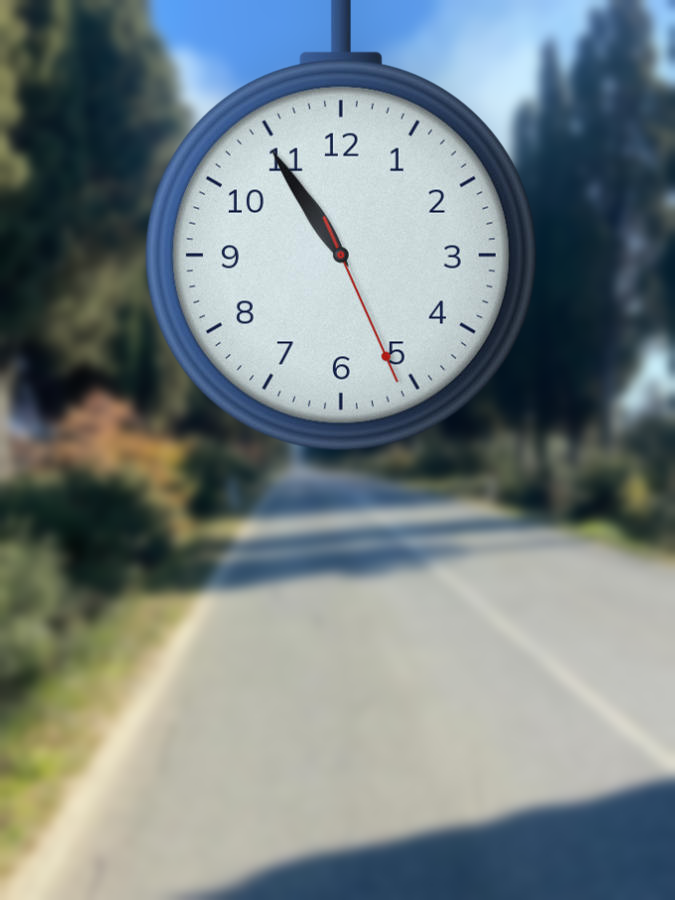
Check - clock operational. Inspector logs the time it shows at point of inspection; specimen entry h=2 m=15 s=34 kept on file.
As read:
h=10 m=54 s=26
